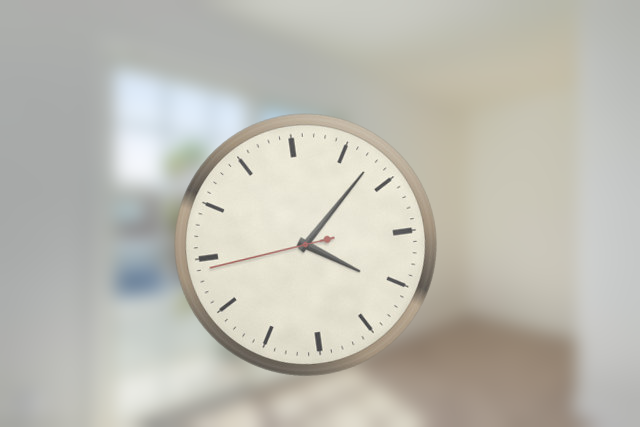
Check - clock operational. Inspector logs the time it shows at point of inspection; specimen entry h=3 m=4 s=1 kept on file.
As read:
h=4 m=7 s=44
